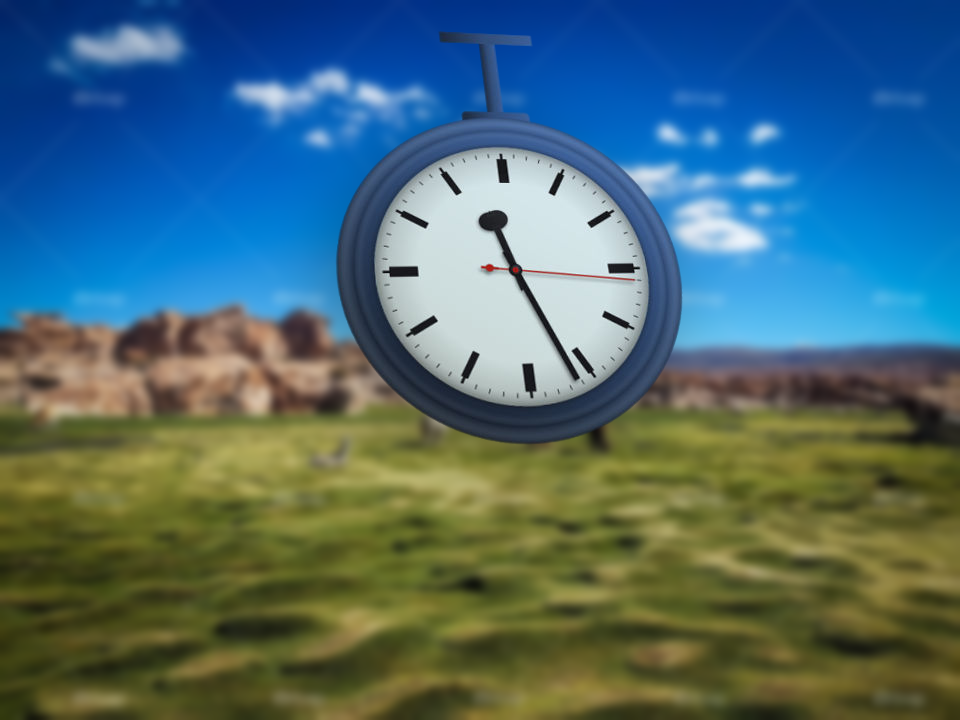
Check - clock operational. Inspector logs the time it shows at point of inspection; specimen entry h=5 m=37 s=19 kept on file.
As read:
h=11 m=26 s=16
